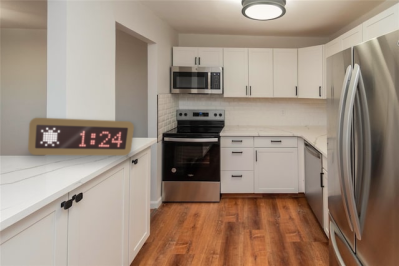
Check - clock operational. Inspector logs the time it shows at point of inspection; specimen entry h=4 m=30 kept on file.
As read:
h=1 m=24
